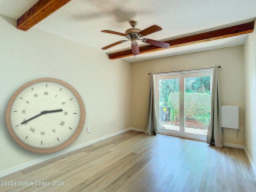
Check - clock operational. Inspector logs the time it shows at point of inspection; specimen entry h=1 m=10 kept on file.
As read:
h=2 m=40
